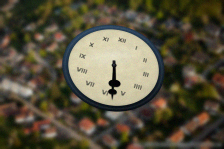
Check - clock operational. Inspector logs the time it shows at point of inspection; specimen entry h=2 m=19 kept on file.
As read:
h=5 m=28
